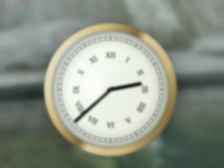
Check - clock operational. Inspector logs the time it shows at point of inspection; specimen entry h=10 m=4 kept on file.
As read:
h=2 m=38
